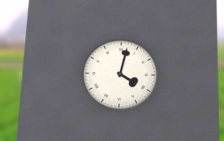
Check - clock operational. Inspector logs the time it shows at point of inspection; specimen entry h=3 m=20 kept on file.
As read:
h=4 m=2
